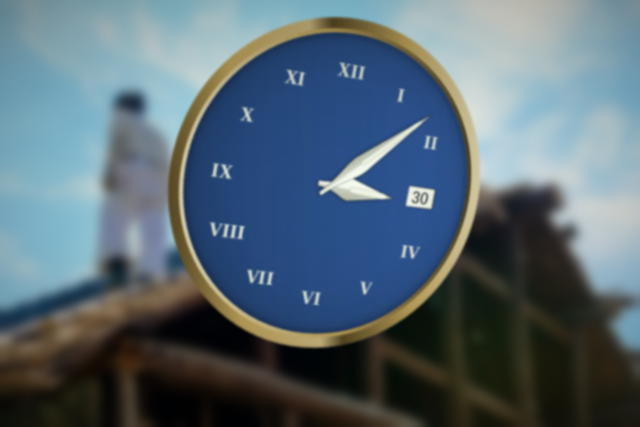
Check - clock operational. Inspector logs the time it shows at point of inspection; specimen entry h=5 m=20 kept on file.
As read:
h=3 m=8
